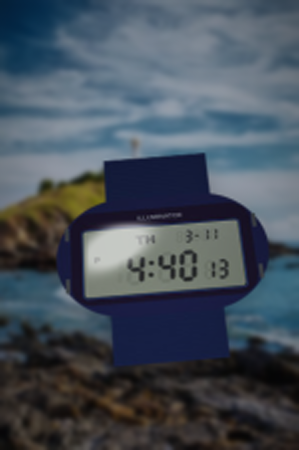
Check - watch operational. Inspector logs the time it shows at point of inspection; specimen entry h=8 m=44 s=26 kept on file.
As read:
h=4 m=40 s=13
